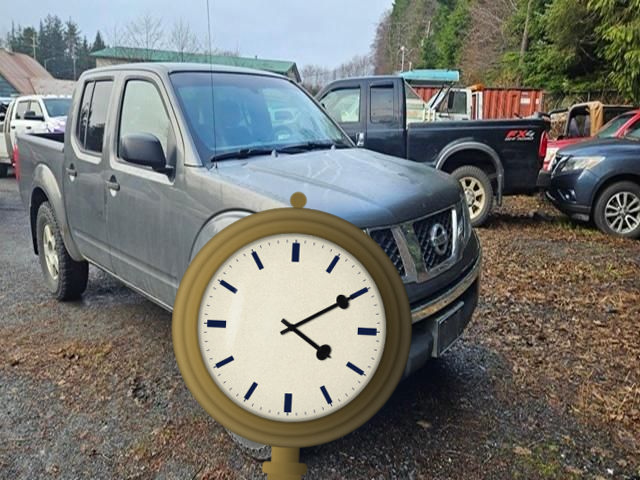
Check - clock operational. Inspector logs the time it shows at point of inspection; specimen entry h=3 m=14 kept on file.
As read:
h=4 m=10
